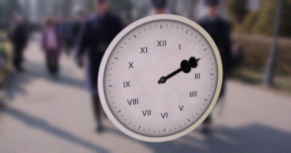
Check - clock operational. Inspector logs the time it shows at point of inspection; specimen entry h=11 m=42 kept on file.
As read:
h=2 m=11
